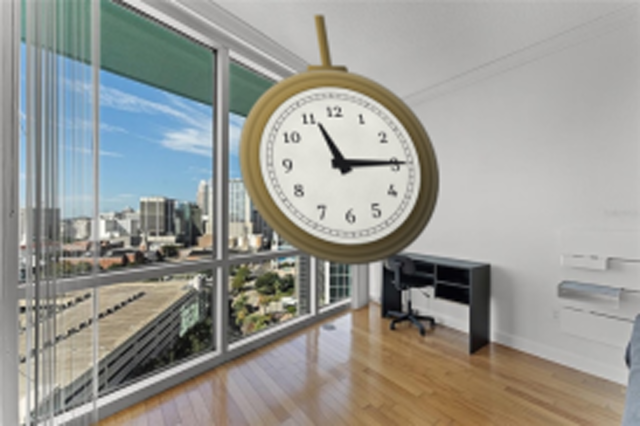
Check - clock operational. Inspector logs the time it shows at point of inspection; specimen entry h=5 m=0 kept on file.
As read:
h=11 m=15
